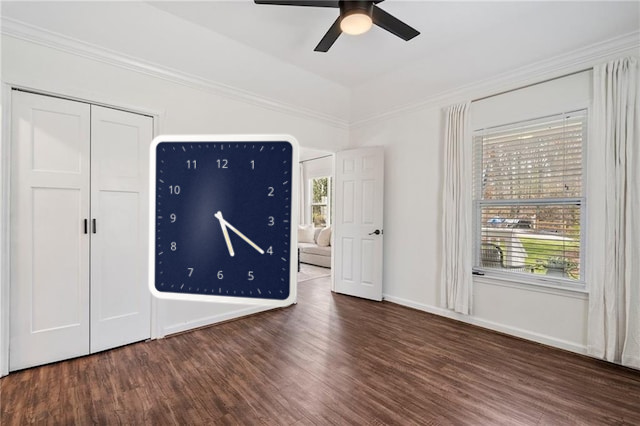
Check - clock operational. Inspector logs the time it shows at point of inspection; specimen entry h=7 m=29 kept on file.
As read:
h=5 m=21
